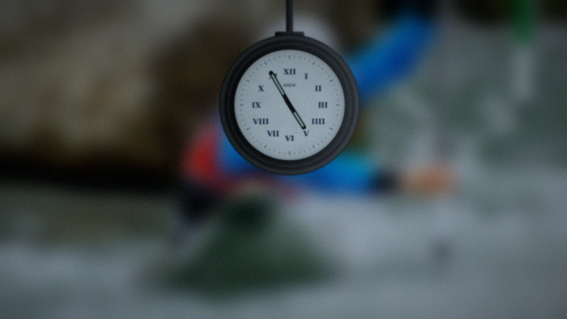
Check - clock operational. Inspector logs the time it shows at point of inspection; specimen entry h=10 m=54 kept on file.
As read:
h=4 m=55
